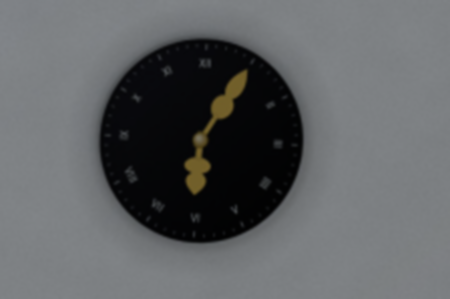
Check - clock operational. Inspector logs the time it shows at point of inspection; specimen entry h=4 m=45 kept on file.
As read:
h=6 m=5
